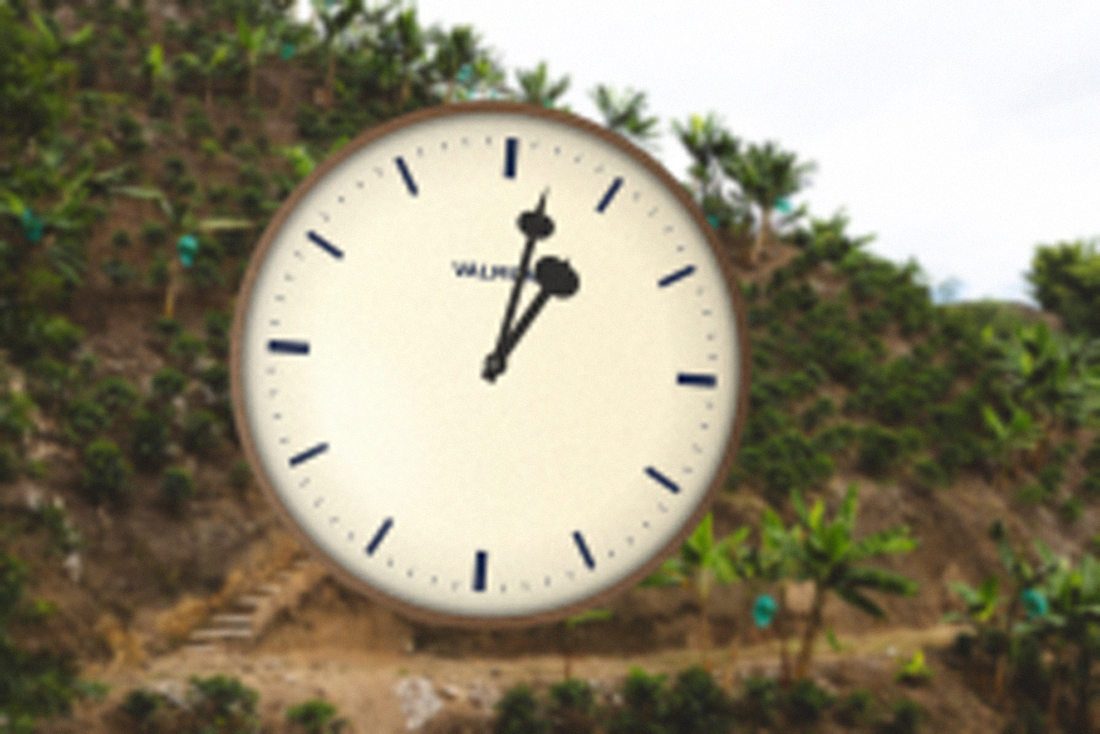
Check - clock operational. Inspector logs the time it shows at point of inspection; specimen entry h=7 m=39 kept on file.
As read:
h=1 m=2
